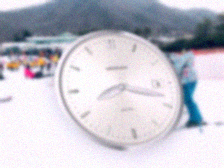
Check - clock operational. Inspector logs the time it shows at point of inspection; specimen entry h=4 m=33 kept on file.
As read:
h=8 m=18
